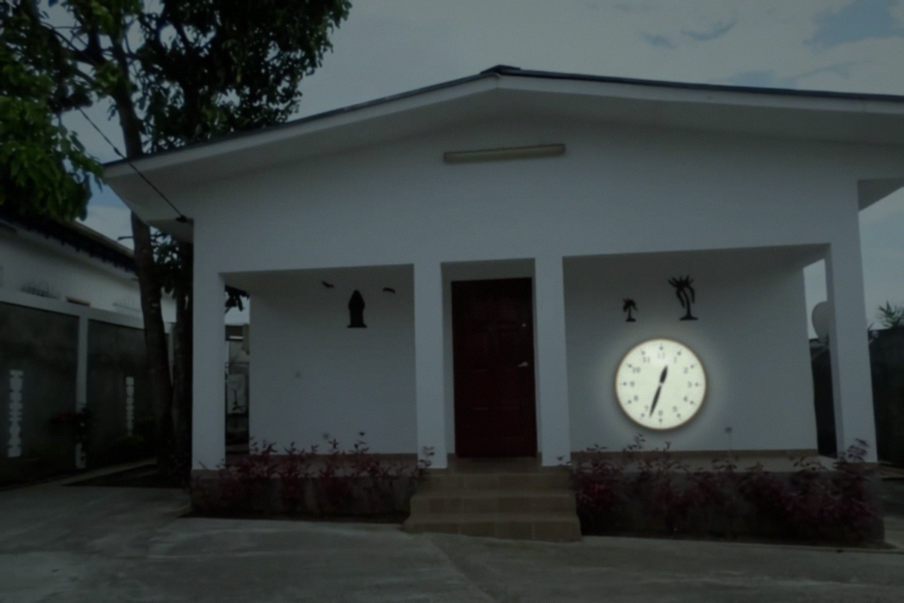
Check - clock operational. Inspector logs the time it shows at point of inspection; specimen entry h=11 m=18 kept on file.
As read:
h=12 m=33
